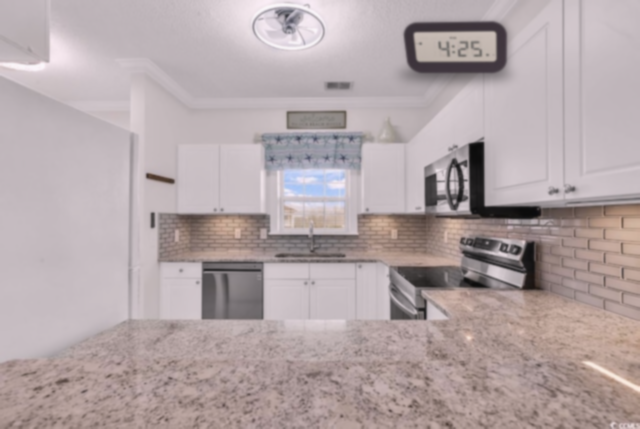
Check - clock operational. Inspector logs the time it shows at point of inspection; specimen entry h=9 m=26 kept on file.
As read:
h=4 m=25
